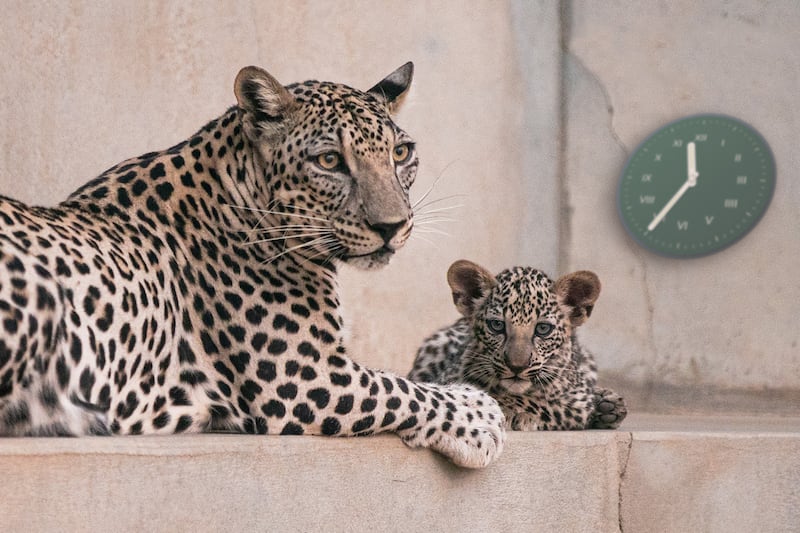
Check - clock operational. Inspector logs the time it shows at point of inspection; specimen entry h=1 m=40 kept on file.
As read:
h=11 m=35
